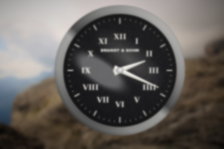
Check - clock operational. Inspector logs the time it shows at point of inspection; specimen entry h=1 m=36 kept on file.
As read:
h=2 m=19
